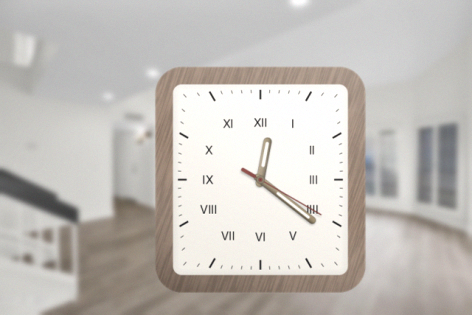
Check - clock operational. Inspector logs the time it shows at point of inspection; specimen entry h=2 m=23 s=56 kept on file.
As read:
h=12 m=21 s=20
